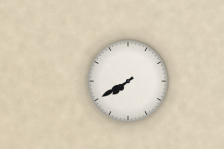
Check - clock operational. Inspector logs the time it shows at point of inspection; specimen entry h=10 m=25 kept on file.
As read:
h=7 m=40
